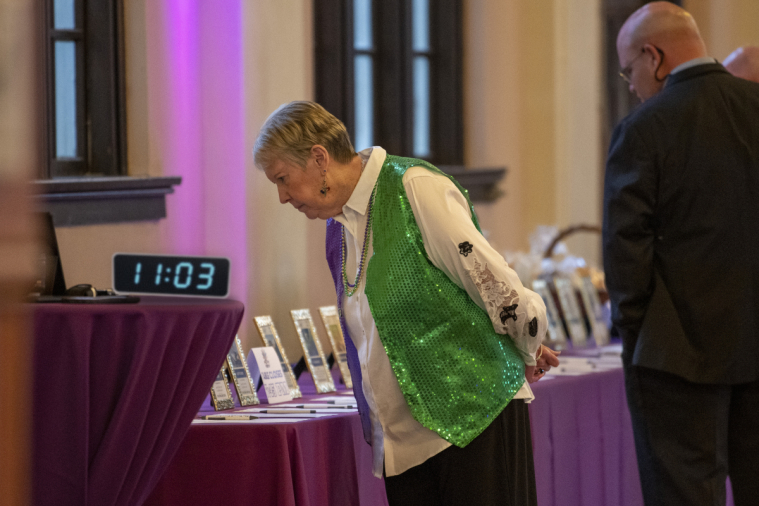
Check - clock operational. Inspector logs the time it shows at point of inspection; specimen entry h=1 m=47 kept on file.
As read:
h=11 m=3
